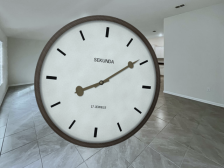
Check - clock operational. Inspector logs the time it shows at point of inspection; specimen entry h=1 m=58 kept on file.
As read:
h=8 m=9
